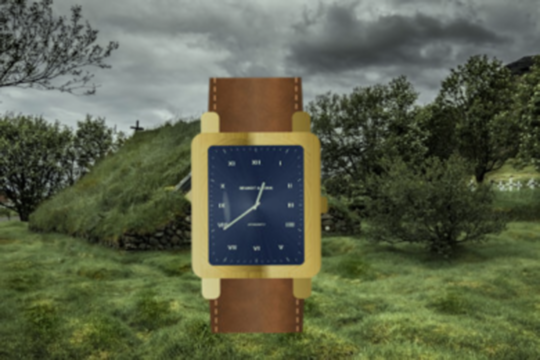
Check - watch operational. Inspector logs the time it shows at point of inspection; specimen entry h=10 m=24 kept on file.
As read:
h=12 m=39
